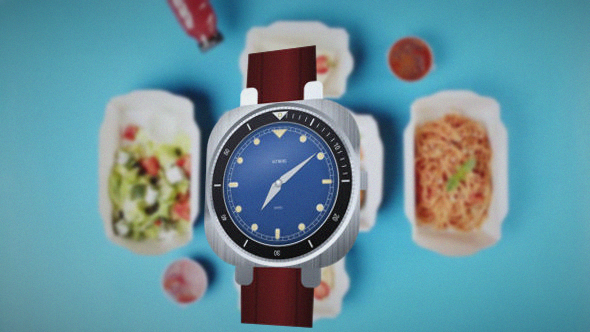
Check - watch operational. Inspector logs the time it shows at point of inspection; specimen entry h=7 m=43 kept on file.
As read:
h=7 m=9
